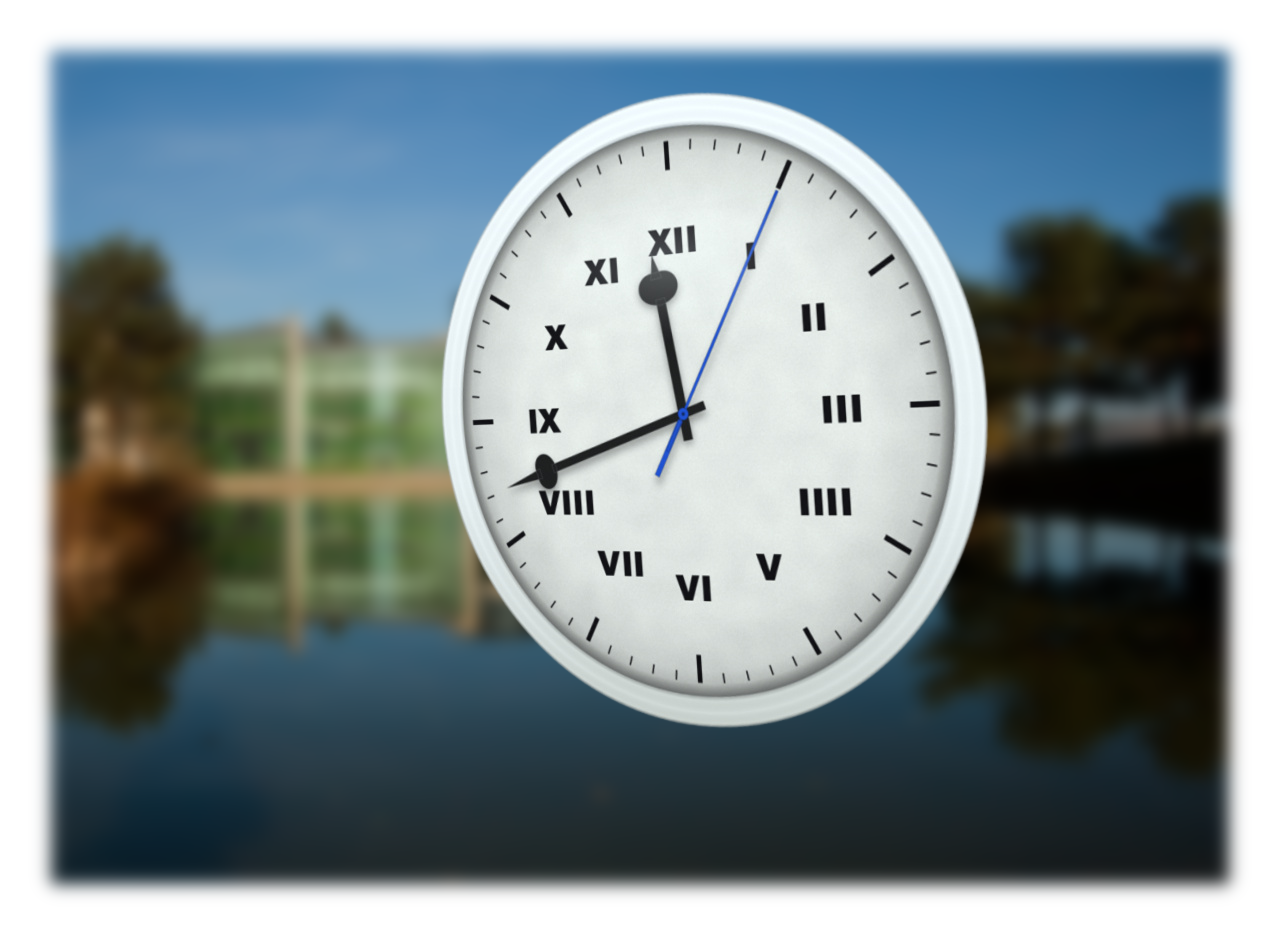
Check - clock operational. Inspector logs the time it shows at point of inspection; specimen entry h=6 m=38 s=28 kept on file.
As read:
h=11 m=42 s=5
